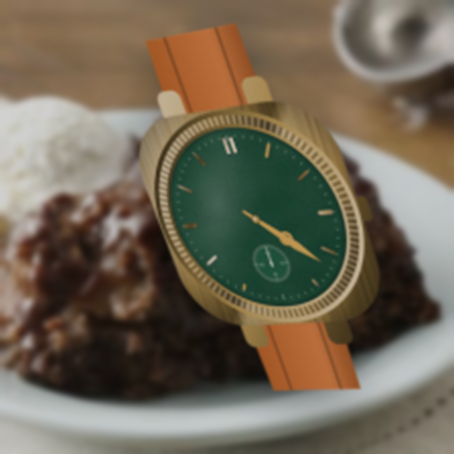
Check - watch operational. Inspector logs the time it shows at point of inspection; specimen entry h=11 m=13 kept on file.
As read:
h=4 m=22
